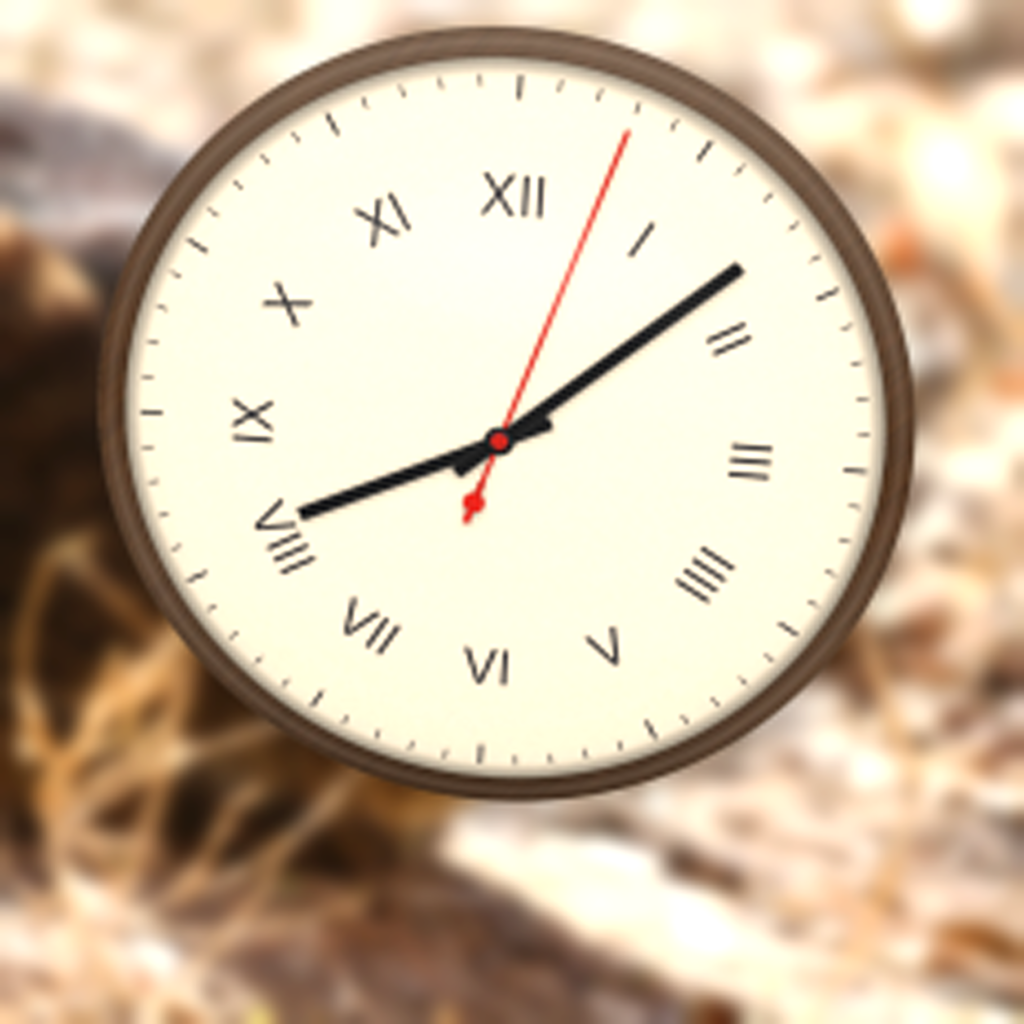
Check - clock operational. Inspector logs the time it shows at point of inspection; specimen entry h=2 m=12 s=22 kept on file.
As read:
h=8 m=8 s=3
